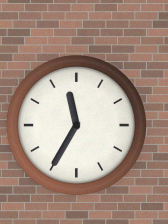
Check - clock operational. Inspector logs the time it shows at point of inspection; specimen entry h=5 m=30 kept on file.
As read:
h=11 m=35
